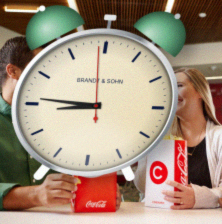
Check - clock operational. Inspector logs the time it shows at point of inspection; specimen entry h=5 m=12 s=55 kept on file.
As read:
h=8 m=45 s=59
